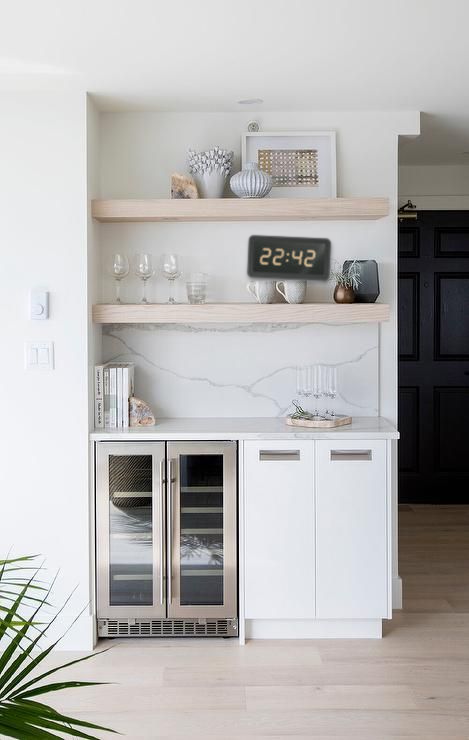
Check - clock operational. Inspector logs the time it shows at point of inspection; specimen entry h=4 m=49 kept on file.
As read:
h=22 m=42
